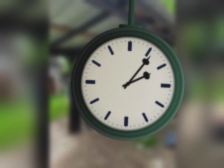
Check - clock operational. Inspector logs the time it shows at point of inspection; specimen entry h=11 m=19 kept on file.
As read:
h=2 m=6
